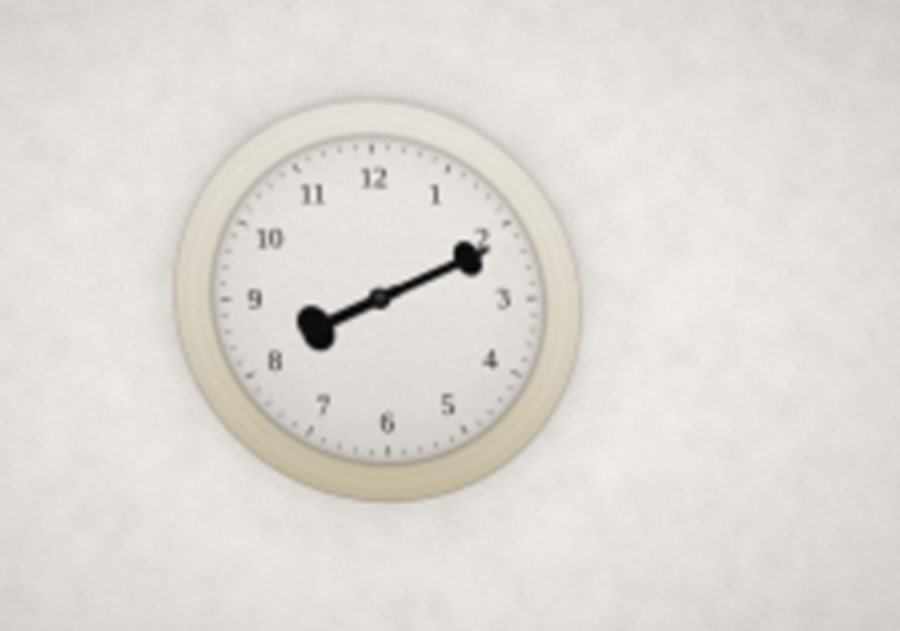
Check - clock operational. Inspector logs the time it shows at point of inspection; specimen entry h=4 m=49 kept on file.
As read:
h=8 m=11
